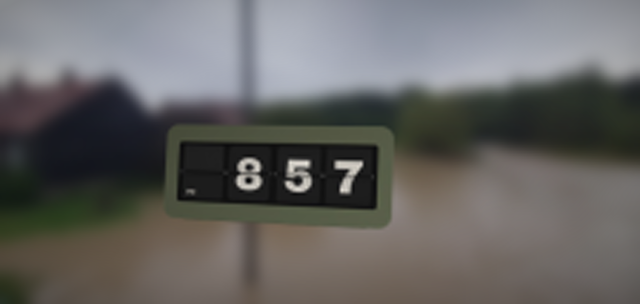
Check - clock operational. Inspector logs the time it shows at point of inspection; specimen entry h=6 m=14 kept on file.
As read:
h=8 m=57
